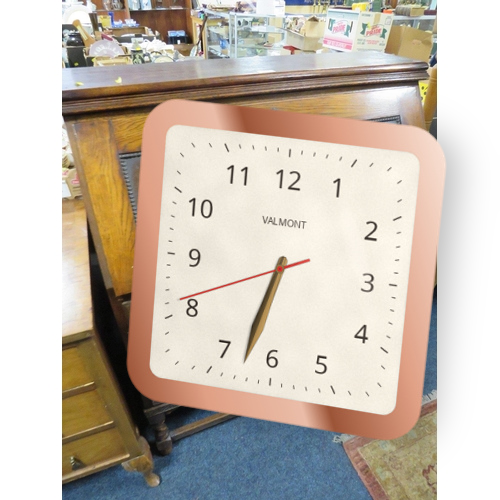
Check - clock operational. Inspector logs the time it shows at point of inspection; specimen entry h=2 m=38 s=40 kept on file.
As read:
h=6 m=32 s=41
